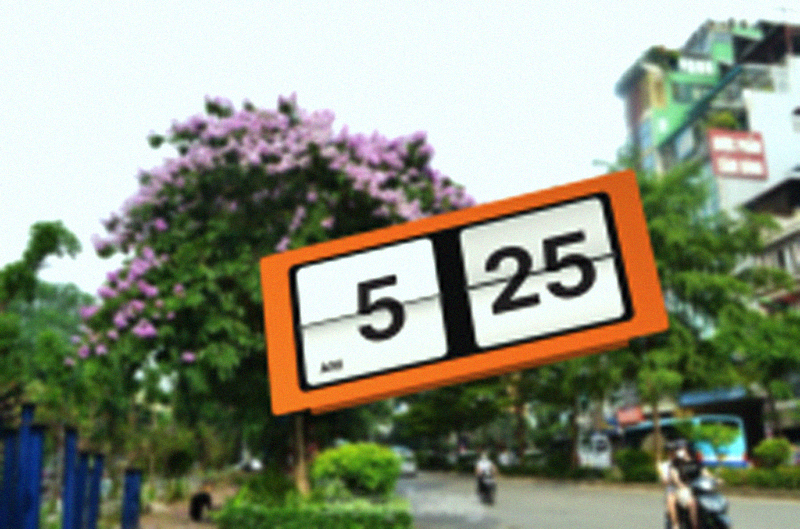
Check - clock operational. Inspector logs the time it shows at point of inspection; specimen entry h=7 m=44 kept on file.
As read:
h=5 m=25
